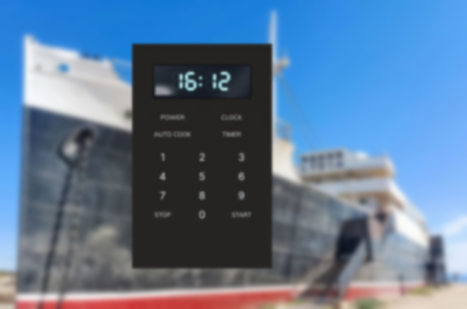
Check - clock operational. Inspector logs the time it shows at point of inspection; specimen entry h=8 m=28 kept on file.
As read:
h=16 m=12
